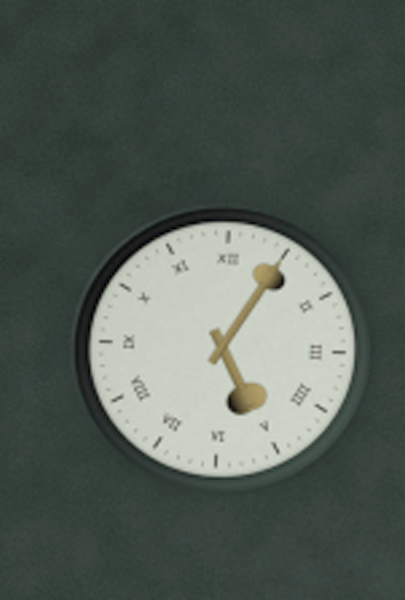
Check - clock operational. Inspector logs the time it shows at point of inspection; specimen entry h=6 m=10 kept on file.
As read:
h=5 m=5
